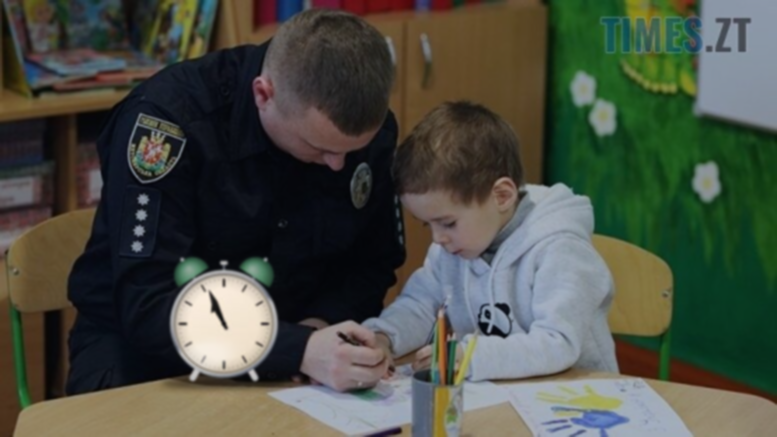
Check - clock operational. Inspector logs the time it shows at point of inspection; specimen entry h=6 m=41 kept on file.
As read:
h=10 m=56
